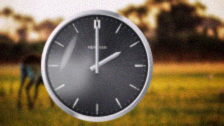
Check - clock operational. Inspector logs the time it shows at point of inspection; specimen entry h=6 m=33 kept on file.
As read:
h=2 m=0
